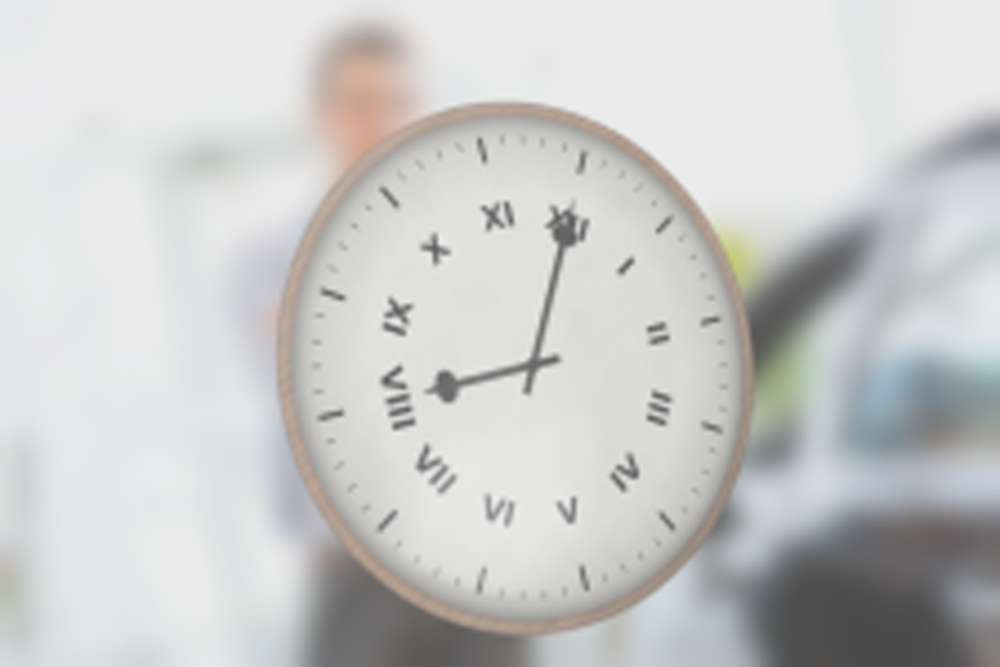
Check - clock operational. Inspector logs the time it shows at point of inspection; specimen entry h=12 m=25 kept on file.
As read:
h=8 m=0
